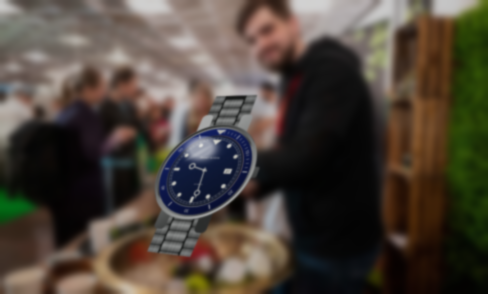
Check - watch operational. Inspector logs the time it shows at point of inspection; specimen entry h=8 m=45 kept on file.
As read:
h=9 m=29
